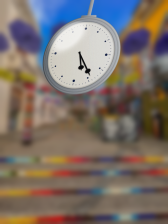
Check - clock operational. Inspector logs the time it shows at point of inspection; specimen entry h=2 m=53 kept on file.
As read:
h=5 m=24
